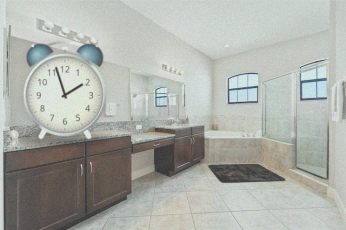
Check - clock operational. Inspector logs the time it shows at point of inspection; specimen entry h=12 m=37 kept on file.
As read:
h=1 m=57
